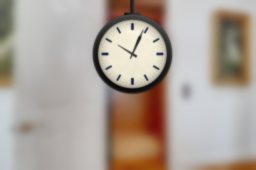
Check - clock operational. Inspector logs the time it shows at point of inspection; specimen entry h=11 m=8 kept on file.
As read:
h=10 m=4
